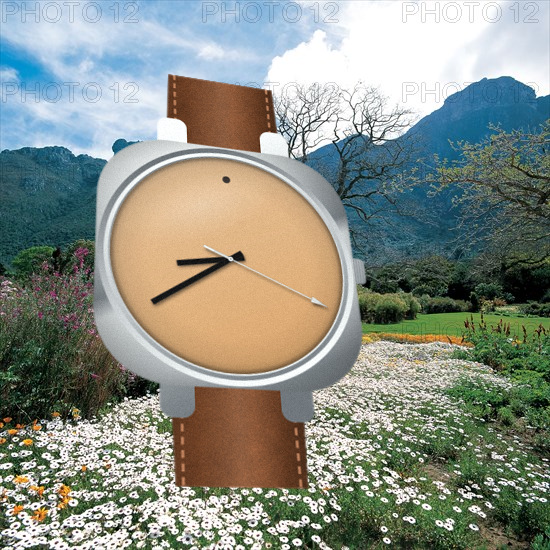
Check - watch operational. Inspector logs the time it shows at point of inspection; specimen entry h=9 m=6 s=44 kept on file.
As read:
h=8 m=39 s=19
